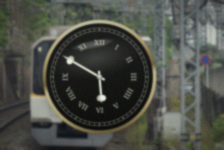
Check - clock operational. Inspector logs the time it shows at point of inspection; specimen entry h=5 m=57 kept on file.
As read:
h=5 m=50
